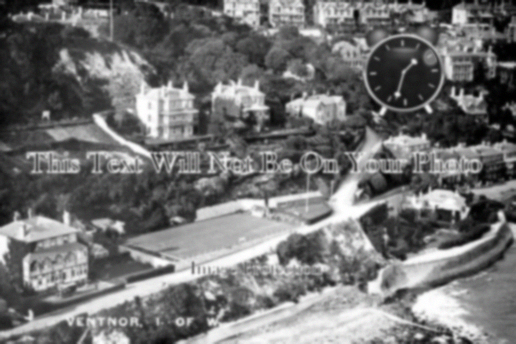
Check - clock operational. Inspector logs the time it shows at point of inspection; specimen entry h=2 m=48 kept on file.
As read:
h=1 m=33
